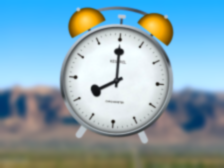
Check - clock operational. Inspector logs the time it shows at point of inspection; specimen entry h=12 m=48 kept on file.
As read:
h=8 m=0
